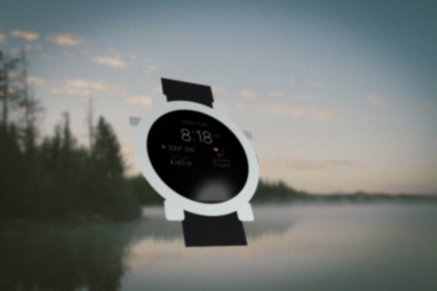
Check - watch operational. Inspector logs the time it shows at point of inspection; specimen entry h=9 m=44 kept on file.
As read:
h=8 m=18
